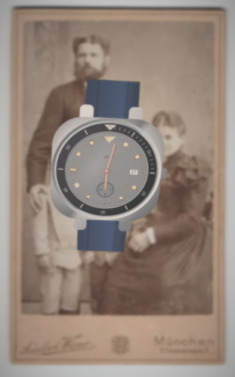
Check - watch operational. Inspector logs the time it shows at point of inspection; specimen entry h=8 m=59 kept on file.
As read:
h=6 m=2
